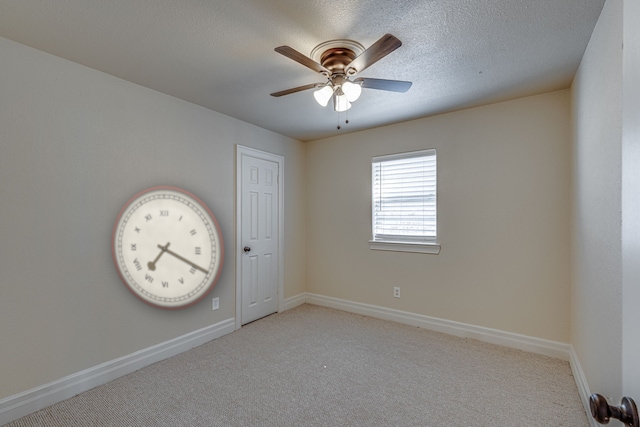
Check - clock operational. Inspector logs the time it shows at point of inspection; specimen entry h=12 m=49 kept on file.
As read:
h=7 m=19
